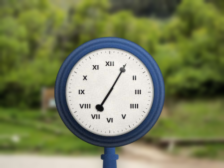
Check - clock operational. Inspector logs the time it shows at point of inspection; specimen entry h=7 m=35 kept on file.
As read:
h=7 m=5
